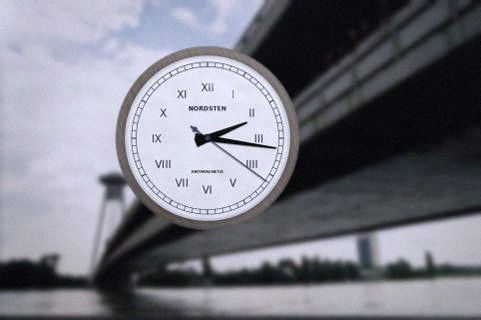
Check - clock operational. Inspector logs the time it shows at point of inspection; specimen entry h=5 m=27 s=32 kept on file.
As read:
h=2 m=16 s=21
